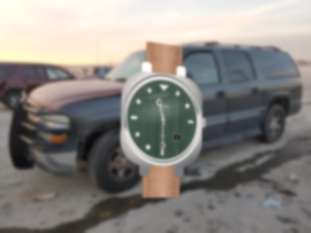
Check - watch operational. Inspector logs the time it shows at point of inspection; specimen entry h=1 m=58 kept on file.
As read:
h=11 m=30
